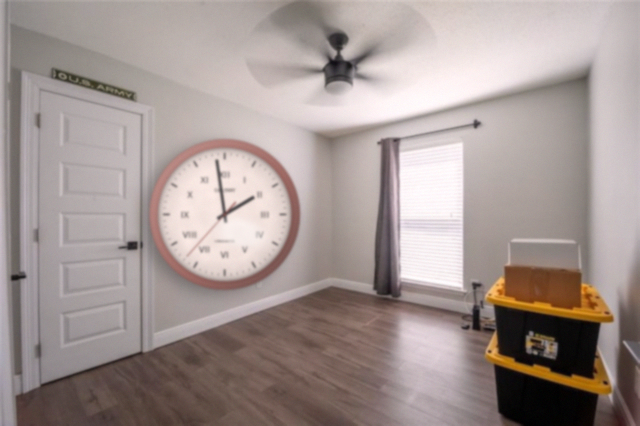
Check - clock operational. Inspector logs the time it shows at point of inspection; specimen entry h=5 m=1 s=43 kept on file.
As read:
h=1 m=58 s=37
